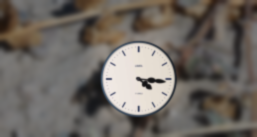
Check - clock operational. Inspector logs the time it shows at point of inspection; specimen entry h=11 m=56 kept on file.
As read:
h=4 m=16
